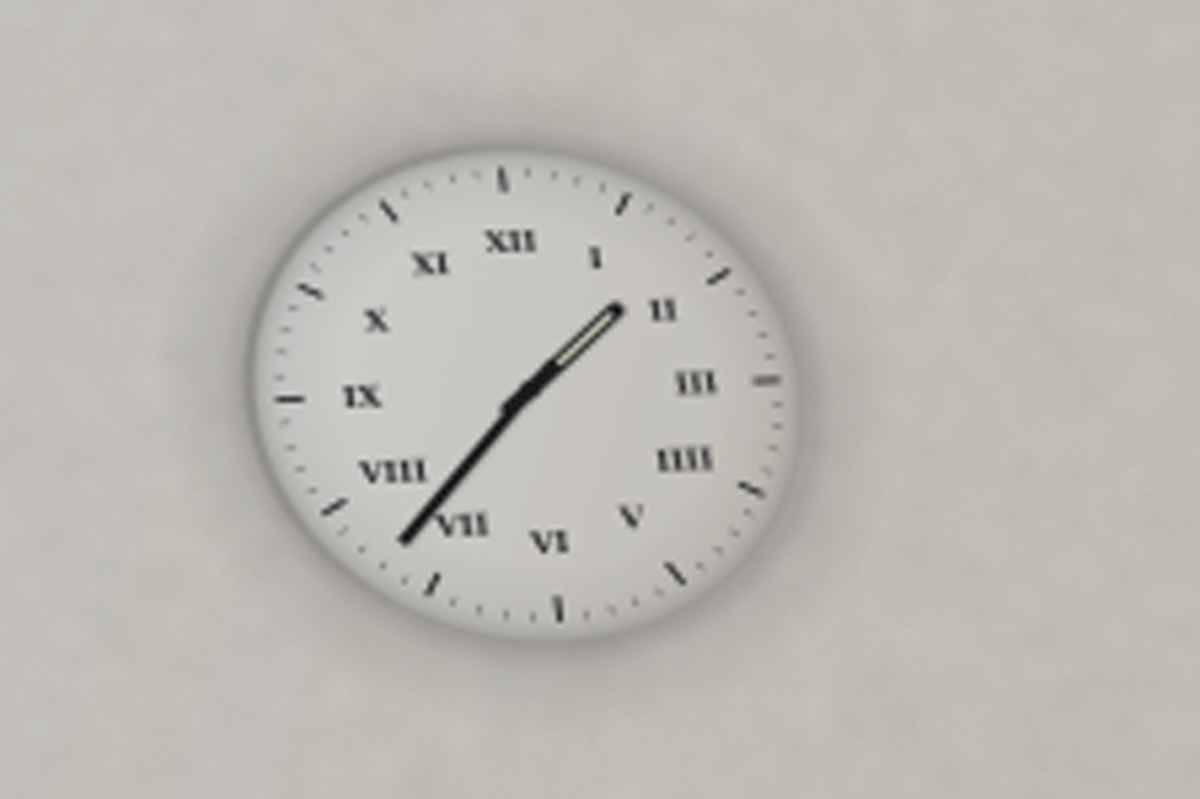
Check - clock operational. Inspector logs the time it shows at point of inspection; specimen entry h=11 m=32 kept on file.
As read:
h=1 m=37
